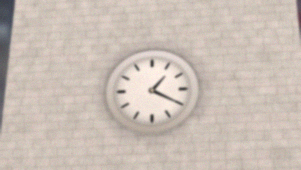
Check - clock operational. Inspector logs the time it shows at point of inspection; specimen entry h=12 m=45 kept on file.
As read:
h=1 m=20
